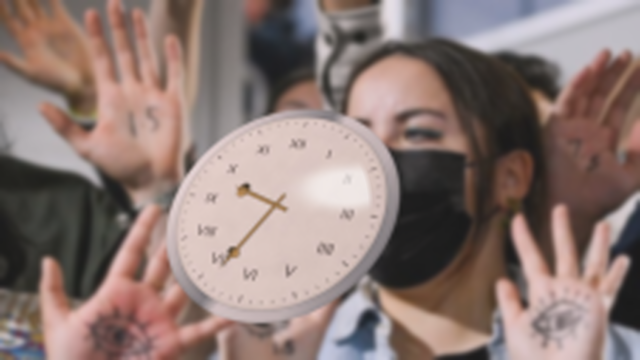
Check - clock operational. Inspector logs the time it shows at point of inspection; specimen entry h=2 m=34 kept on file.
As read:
h=9 m=34
